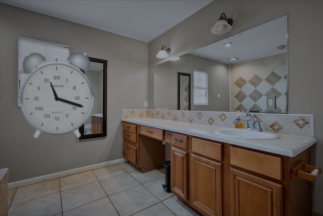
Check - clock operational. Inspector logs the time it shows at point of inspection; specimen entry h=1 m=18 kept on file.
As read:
h=11 m=18
